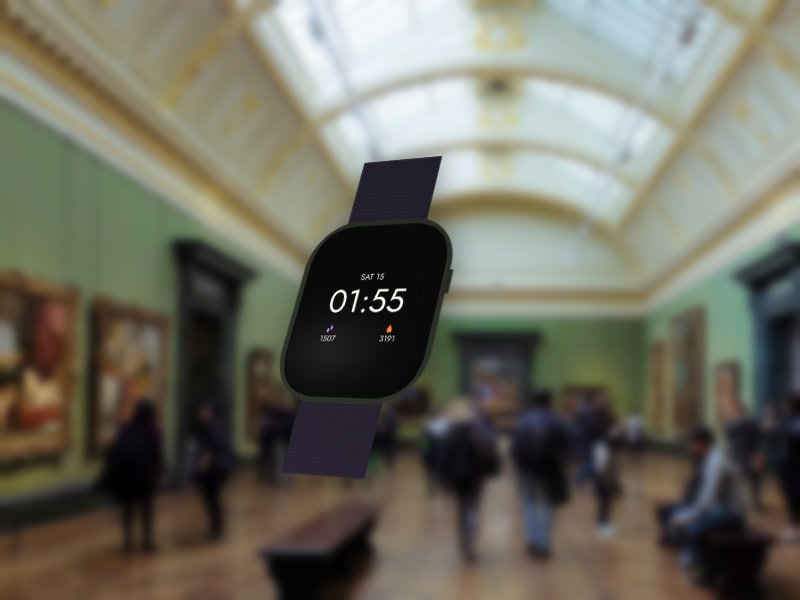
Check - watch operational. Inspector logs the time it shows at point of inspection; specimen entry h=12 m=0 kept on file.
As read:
h=1 m=55
